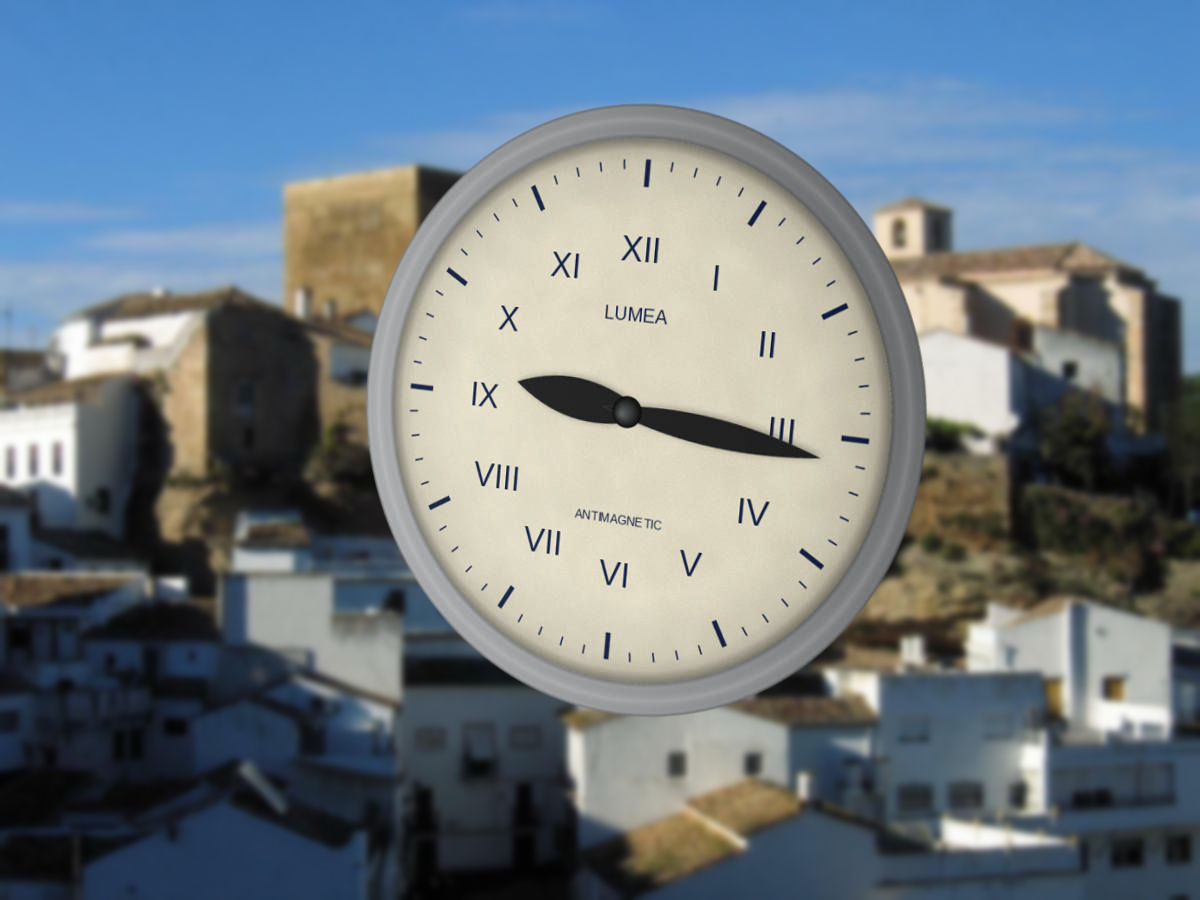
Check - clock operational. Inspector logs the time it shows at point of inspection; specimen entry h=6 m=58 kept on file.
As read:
h=9 m=16
